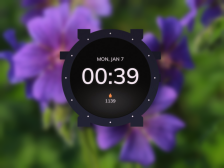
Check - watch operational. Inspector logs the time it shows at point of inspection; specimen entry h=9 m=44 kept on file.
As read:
h=0 m=39
